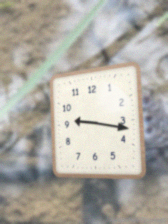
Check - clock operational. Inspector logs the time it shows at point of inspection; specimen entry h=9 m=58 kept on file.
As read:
h=9 m=17
